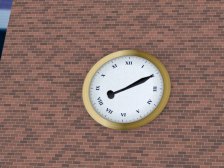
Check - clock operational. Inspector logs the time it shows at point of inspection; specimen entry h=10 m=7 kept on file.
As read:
h=8 m=10
